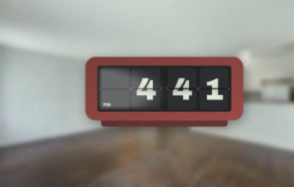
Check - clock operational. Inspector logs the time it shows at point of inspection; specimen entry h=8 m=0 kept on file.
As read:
h=4 m=41
